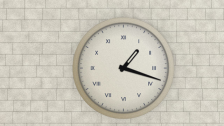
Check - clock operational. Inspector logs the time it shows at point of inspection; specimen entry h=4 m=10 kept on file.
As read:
h=1 m=18
